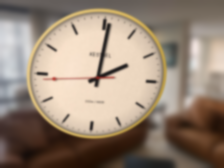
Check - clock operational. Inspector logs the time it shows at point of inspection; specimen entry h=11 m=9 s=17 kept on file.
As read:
h=2 m=0 s=44
